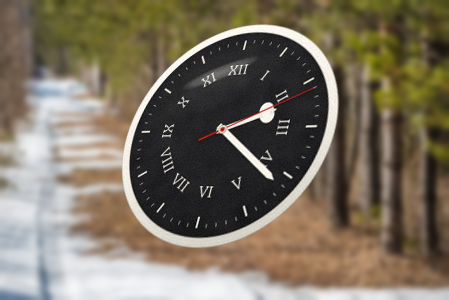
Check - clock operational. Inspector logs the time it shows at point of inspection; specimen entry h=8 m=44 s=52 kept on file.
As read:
h=2 m=21 s=11
